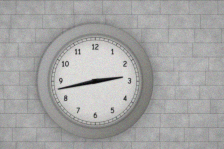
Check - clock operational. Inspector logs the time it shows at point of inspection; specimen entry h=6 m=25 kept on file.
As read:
h=2 m=43
